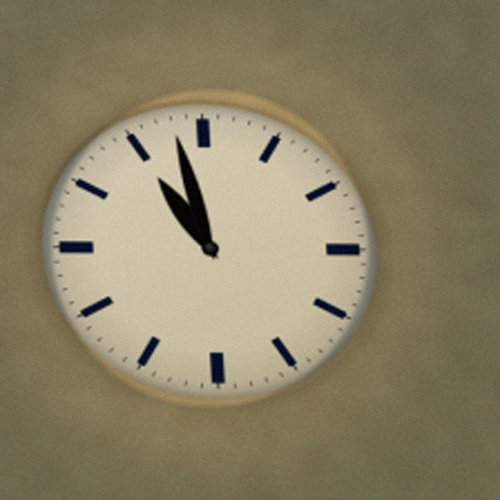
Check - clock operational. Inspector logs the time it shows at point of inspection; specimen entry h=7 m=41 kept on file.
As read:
h=10 m=58
